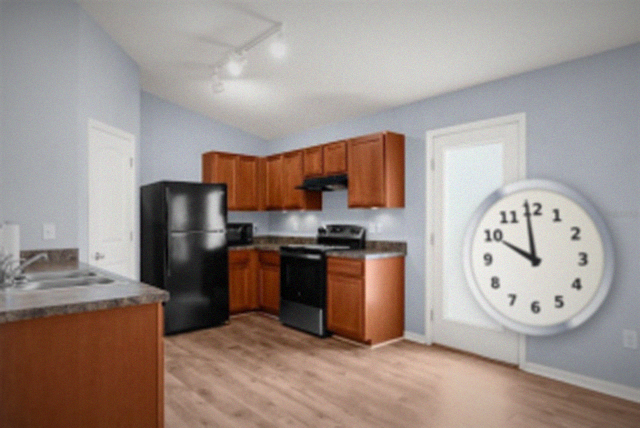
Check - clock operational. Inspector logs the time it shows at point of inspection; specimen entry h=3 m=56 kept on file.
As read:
h=9 m=59
